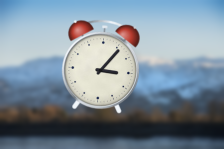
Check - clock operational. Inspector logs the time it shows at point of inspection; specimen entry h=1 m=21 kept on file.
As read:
h=3 m=6
